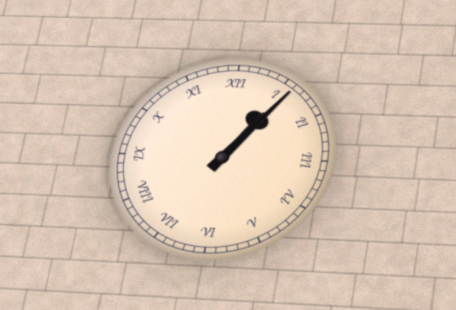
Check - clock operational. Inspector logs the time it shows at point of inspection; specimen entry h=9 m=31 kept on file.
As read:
h=1 m=6
